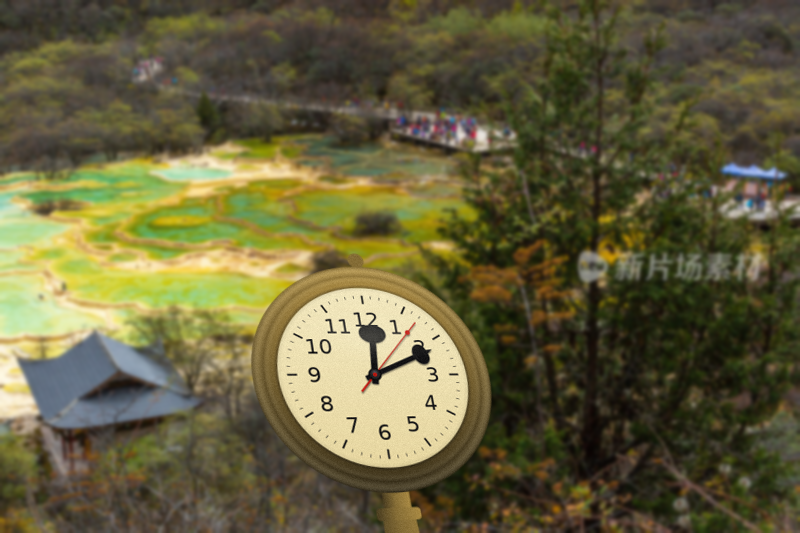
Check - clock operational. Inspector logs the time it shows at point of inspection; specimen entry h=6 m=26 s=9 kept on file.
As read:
h=12 m=11 s=7
